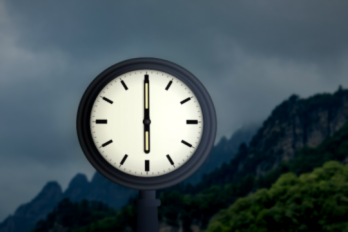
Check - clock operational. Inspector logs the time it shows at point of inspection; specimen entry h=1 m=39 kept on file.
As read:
h=6 m=0
